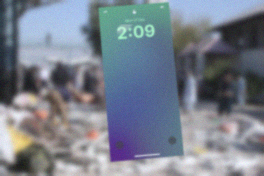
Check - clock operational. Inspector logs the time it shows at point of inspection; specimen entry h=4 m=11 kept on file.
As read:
h=2 m=9
